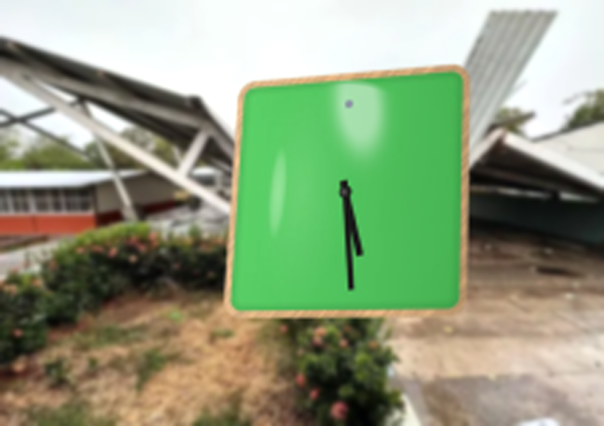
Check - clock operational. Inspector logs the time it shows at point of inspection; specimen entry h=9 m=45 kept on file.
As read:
h=5 m=29
